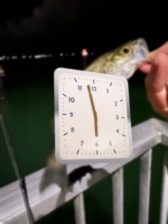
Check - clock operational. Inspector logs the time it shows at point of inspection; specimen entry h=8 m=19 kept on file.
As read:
h=5 m=58
